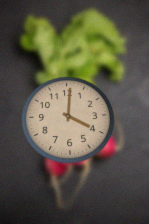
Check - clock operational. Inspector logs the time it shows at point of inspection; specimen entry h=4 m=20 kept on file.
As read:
h=4 m=1
